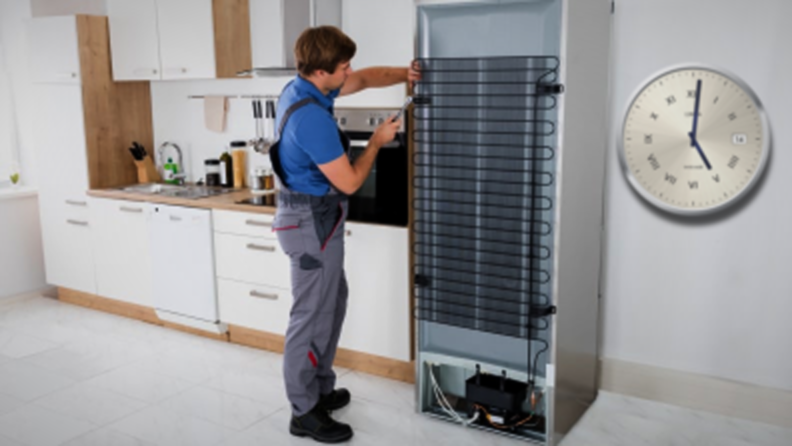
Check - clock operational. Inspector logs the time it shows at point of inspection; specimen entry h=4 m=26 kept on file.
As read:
h=5 m=1
